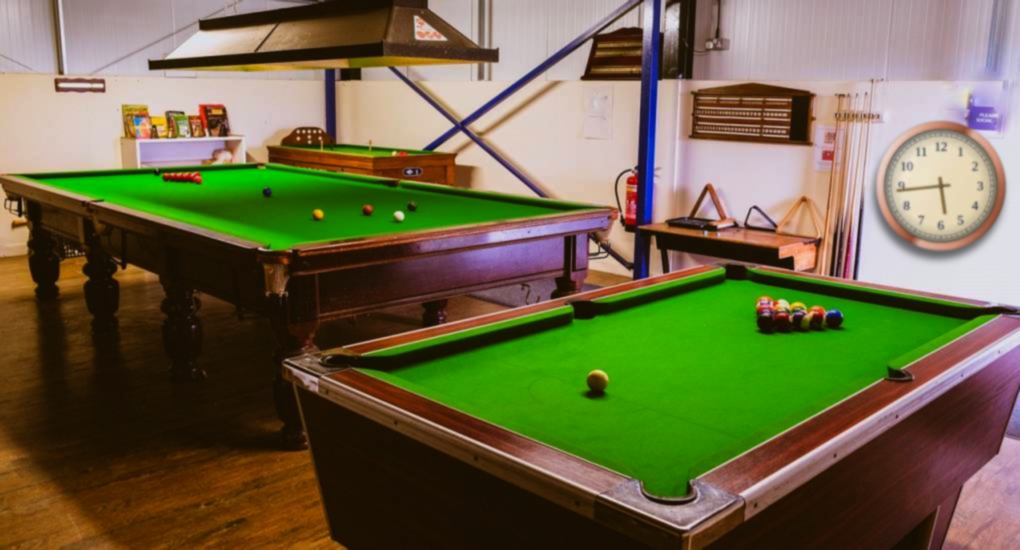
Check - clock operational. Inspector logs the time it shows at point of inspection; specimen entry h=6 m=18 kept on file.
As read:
h=5 m=44
